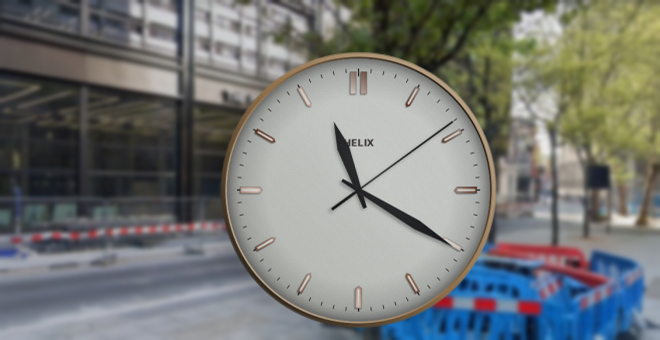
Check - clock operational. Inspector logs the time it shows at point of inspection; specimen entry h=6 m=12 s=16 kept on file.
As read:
h=11 m=20 s=9
